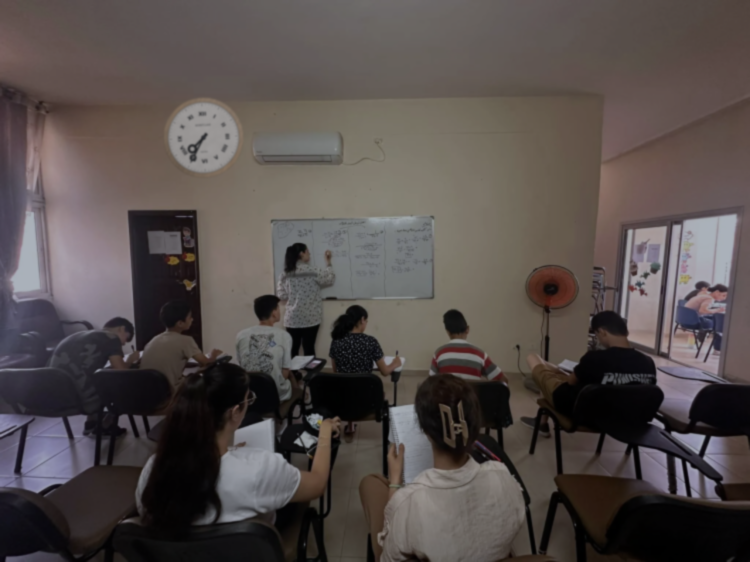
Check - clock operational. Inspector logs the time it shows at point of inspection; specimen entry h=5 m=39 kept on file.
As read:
h=7 m=35
